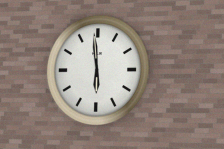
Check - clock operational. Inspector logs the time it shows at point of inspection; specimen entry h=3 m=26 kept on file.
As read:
h=5 m=59
